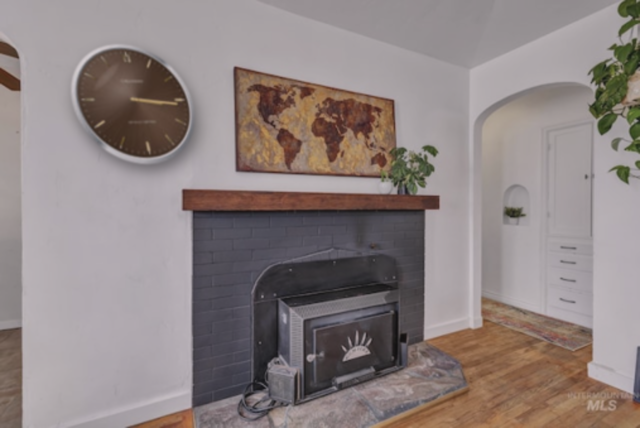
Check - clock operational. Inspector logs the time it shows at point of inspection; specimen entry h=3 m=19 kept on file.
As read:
h=3 m=16
